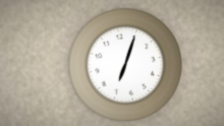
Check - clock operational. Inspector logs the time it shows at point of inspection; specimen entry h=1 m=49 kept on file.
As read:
h=7 m=5
